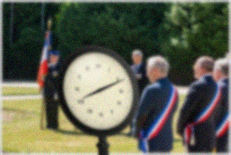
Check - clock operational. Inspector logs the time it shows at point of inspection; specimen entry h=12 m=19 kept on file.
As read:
h=8 m=11
